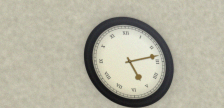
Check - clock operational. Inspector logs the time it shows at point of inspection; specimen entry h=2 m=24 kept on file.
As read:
h=5 m=13
